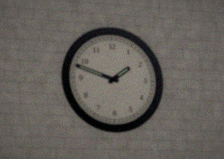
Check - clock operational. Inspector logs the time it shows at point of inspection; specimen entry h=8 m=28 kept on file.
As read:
h=1 m=48
